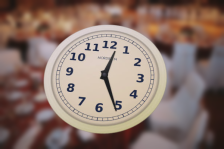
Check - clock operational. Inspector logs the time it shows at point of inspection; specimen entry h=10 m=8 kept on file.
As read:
h=12 m=26
